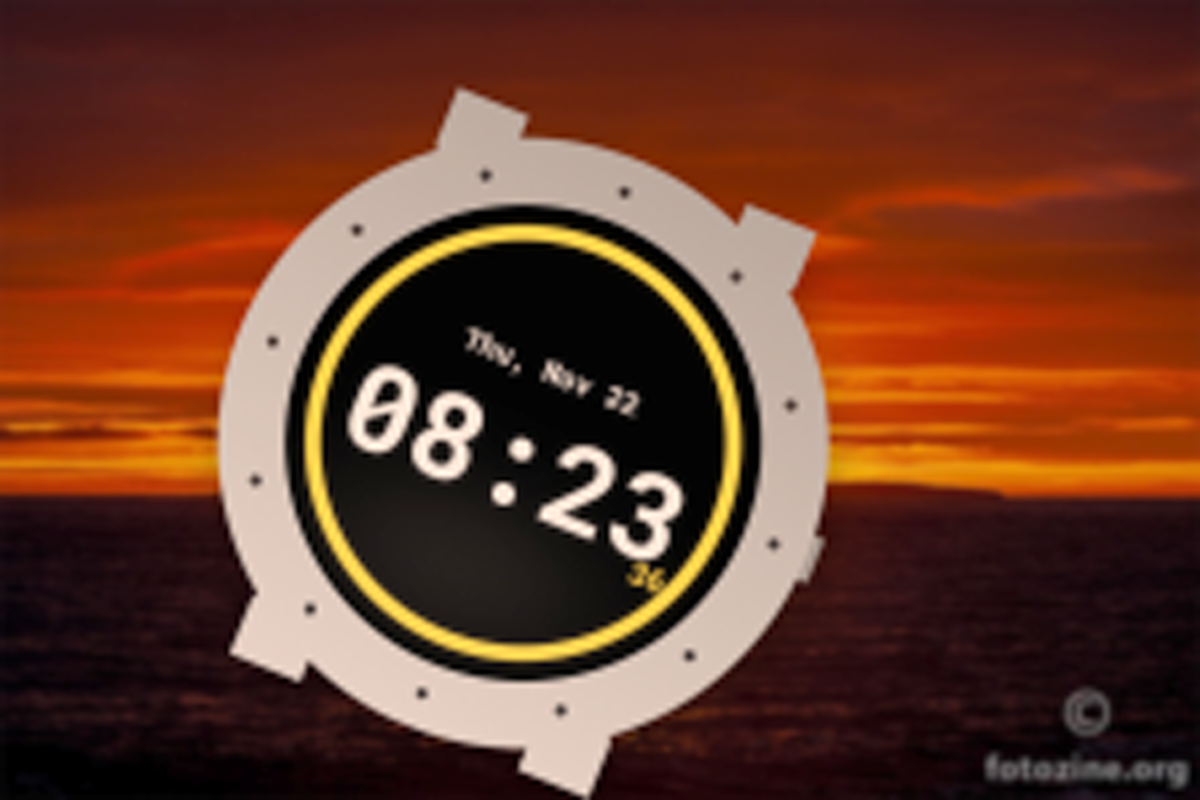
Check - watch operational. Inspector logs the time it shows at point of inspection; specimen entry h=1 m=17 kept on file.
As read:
h=8 m=23
